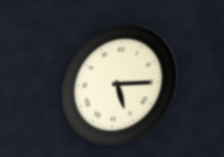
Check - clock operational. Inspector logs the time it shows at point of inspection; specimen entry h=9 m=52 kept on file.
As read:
h=5 m=15
